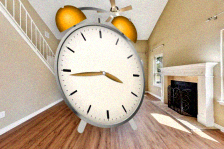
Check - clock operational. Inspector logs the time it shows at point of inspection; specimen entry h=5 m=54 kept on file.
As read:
h=3 m=44
